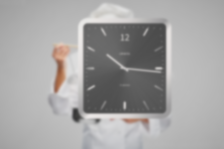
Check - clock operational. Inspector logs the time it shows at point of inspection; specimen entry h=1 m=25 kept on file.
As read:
h=10 m=16
